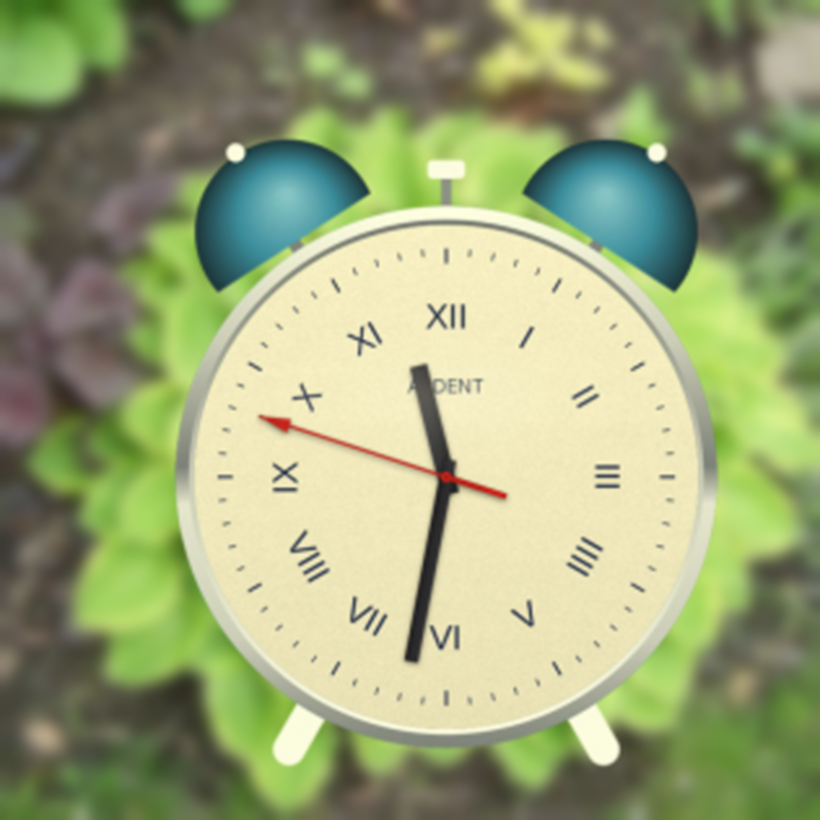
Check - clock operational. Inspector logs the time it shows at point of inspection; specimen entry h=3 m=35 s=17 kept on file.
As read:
h=11 m=31 s=48
